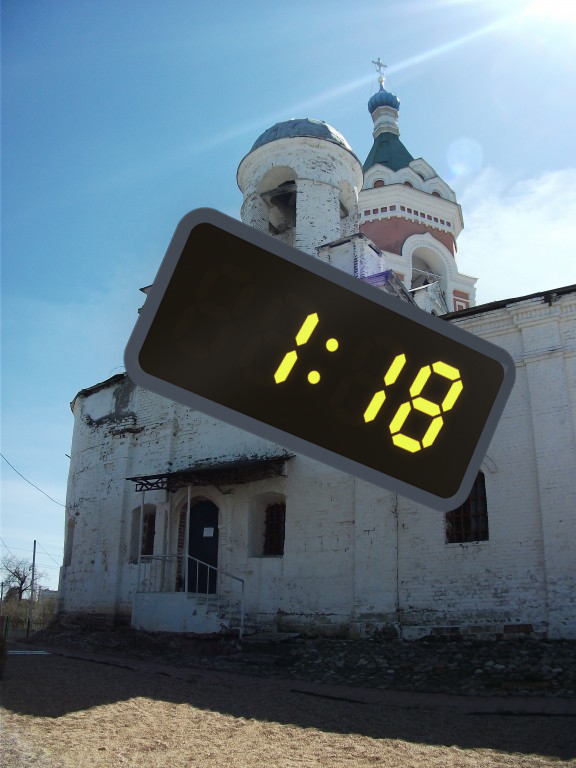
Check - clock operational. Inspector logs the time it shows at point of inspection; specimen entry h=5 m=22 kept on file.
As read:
h=1 m=18
